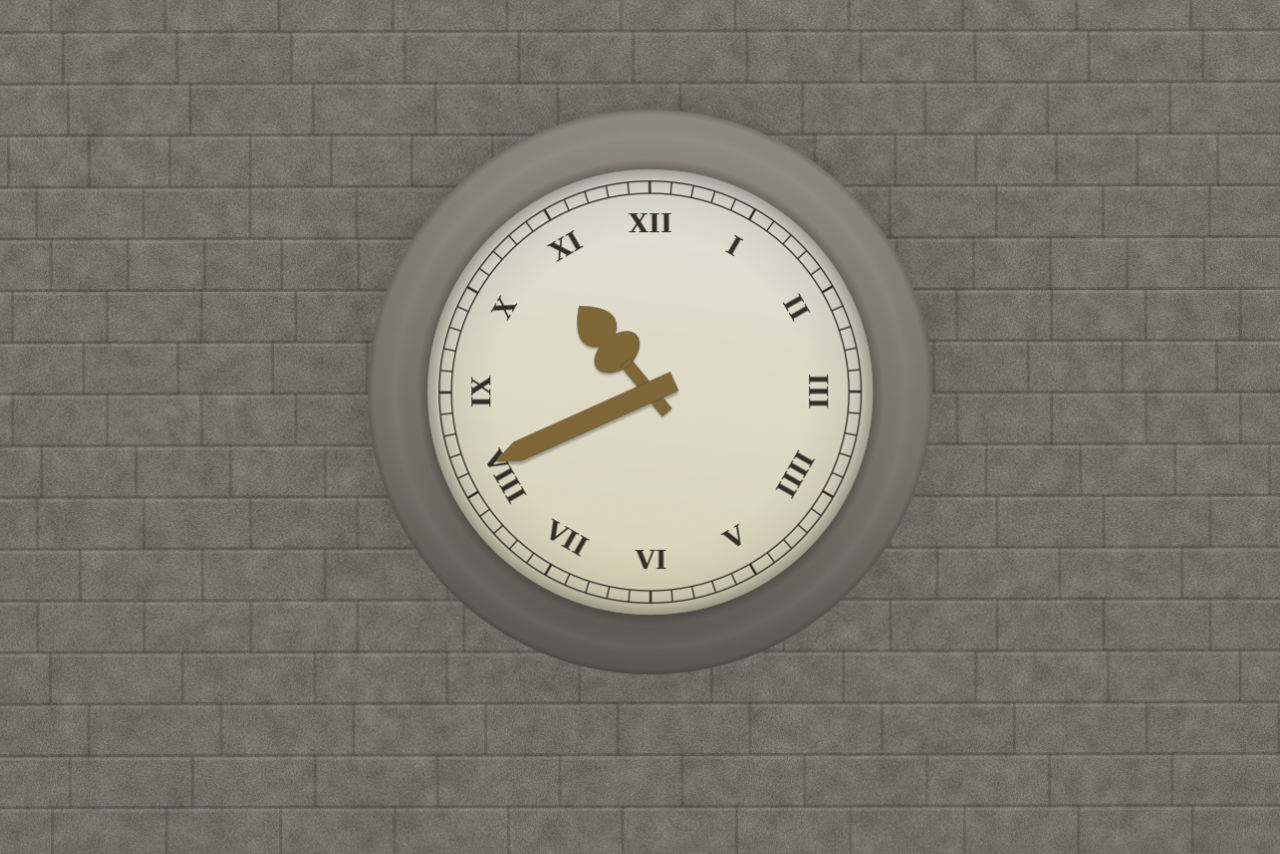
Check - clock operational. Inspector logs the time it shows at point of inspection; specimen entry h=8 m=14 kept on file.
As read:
h=10 m=41
